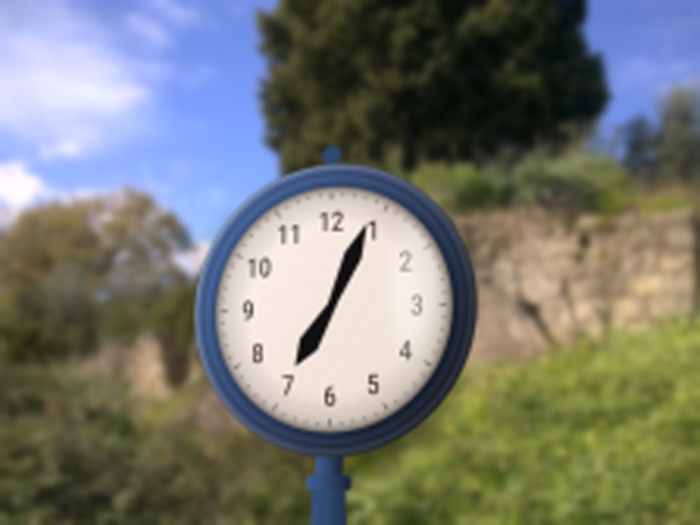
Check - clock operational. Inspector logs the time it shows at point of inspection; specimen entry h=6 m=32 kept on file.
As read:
h=7 m=4
